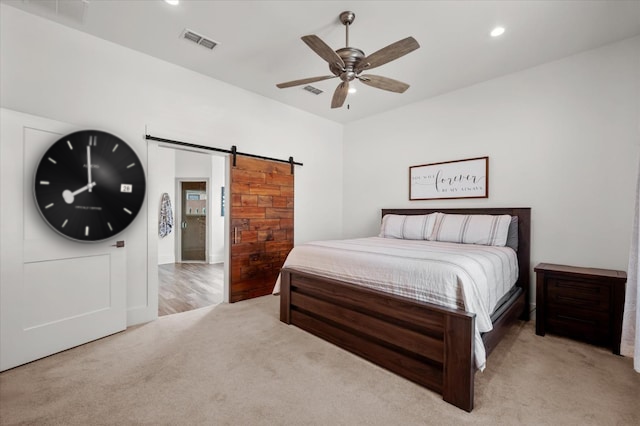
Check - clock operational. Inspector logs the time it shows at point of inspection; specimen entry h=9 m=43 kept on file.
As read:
h=7 m=59
